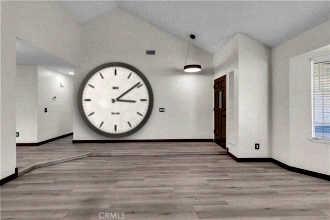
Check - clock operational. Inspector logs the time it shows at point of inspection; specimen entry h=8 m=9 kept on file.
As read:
h=3 m=9
